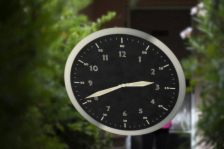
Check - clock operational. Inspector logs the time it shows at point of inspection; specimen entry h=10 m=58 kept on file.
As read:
h=2 m=41
